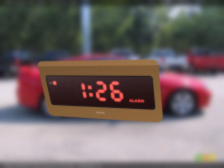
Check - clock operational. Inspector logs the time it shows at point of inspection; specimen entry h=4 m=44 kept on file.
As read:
h=1 m=26
